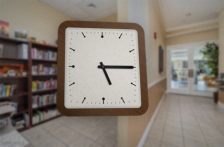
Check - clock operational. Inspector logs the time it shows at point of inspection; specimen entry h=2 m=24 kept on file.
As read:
h=5 m=15
